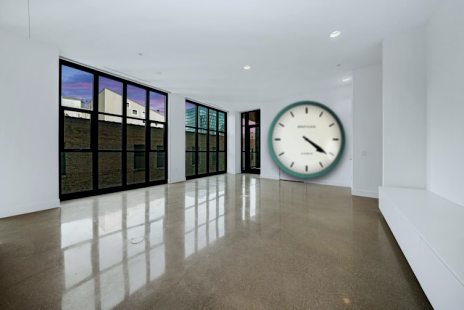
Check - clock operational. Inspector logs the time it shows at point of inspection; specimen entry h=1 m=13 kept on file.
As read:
h=4 m=21
